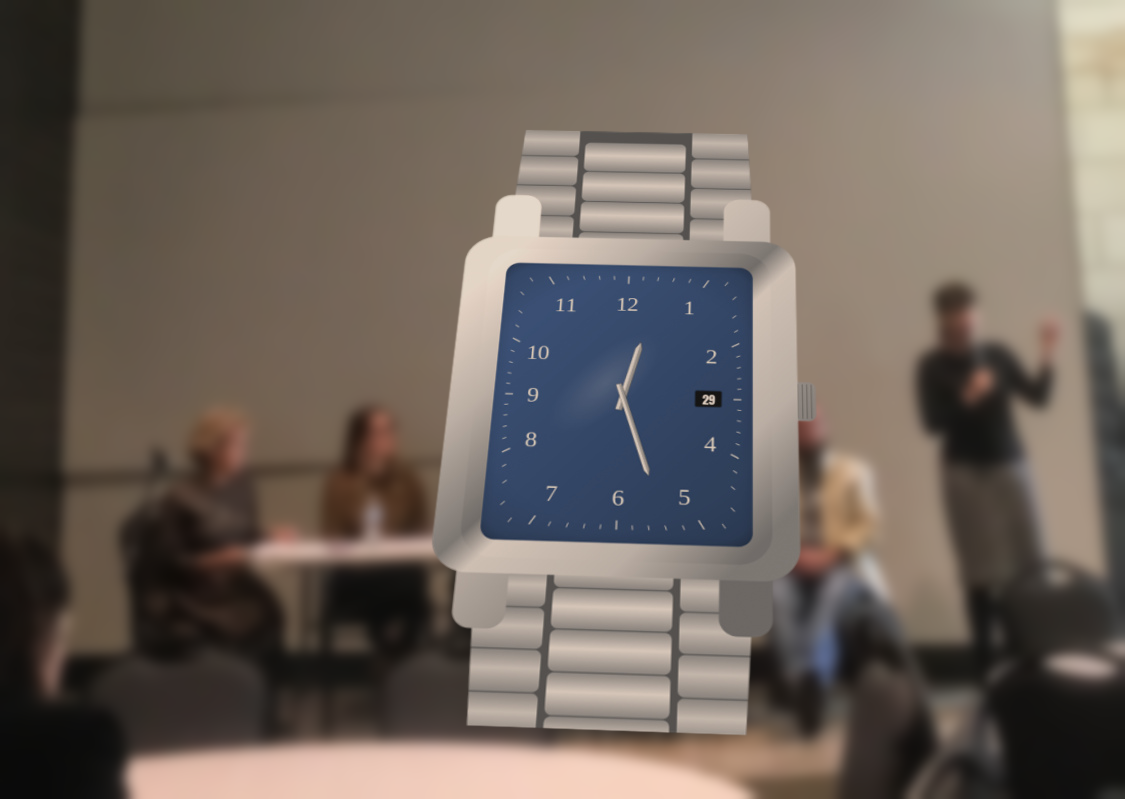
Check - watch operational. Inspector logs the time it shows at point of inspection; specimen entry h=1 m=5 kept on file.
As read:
h=12 m=27
